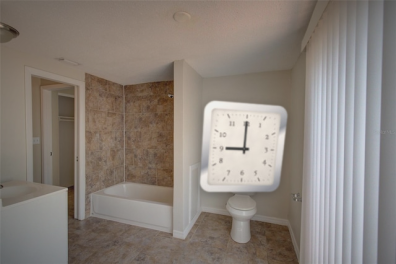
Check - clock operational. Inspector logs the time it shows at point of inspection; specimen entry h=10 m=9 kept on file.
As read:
h=9 m=0
